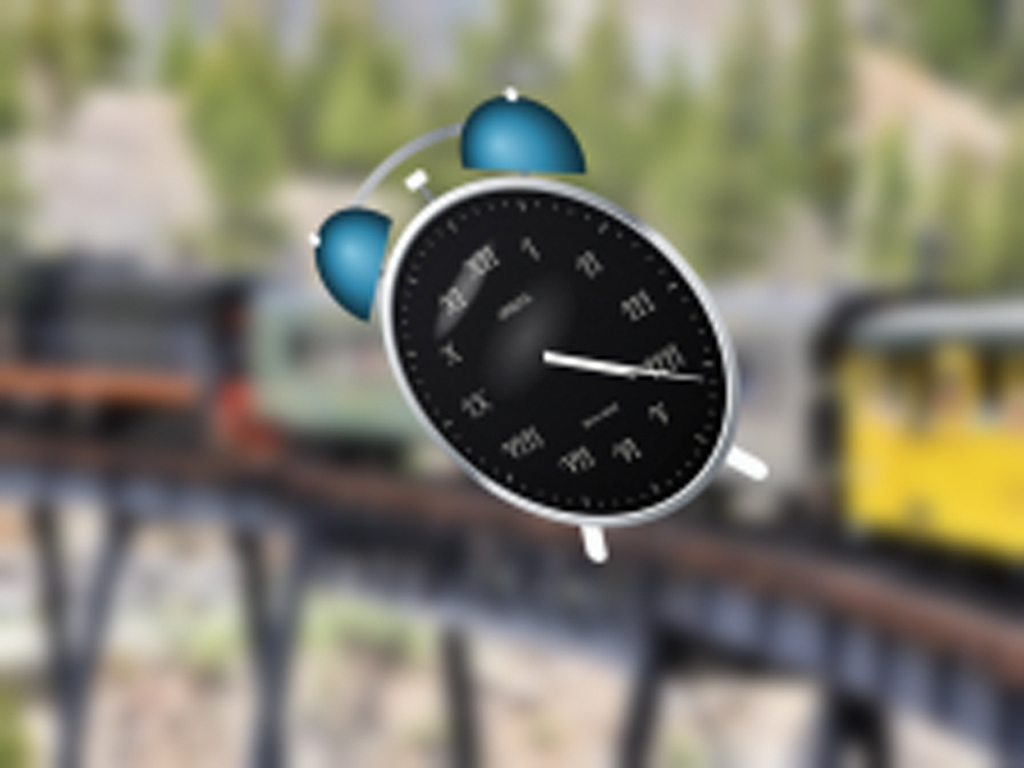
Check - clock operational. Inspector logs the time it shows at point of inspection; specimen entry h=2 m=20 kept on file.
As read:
h=4 m=21
